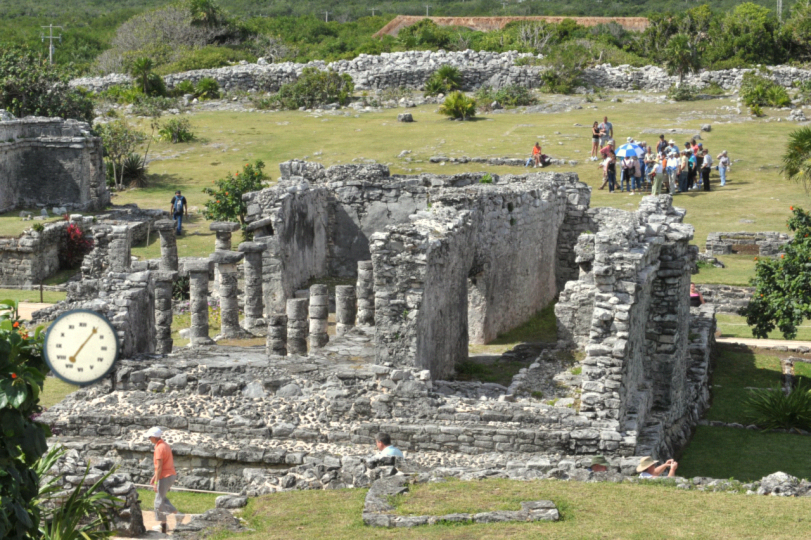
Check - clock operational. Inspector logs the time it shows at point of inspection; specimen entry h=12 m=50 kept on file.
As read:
h=7 m=6
